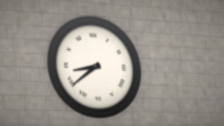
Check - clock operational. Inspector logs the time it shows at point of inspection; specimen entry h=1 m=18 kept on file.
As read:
h=8 m=39
